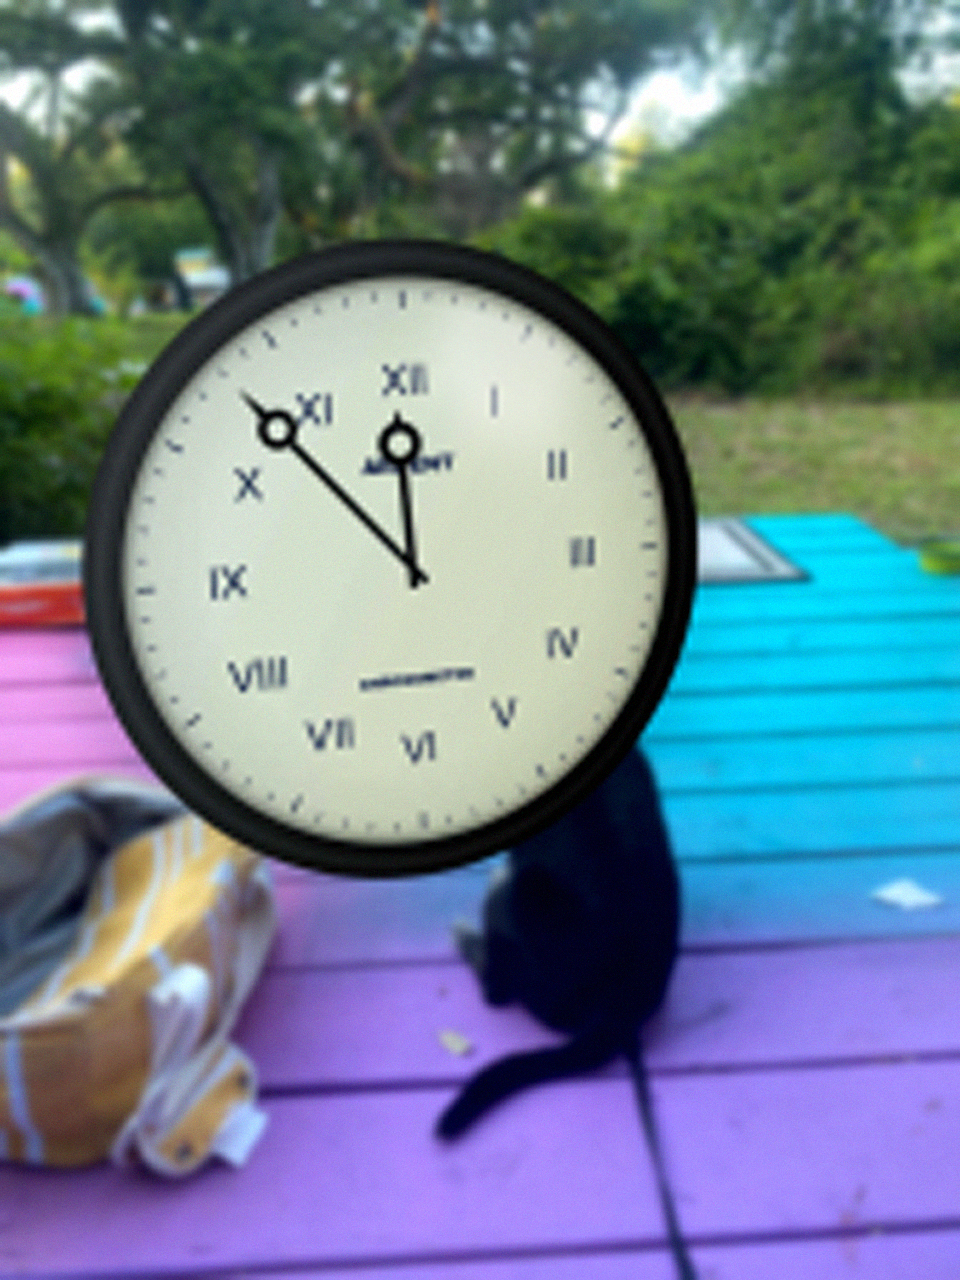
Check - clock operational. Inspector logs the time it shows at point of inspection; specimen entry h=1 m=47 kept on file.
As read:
h=11 m=53
